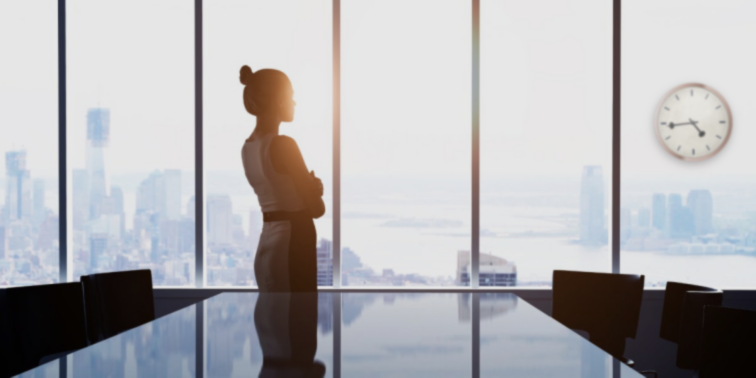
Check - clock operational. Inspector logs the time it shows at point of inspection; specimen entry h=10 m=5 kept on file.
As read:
h=4 m=44
